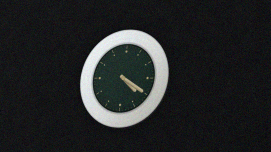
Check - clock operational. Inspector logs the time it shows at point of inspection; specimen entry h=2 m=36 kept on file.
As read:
h=4 m=20
